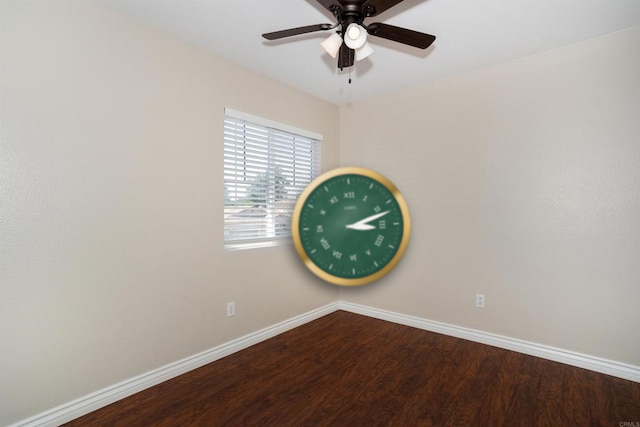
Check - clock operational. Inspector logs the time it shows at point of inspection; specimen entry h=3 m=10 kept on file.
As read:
h=3 m=12
